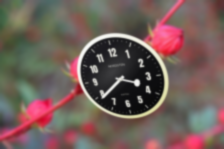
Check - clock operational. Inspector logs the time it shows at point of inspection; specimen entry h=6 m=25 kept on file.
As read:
h=3 m=39
